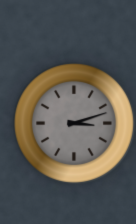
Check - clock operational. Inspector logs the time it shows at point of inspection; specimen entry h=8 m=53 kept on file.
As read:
h=3 m=12
